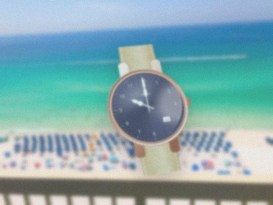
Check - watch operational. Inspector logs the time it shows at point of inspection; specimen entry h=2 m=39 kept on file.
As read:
h=10 m=0
